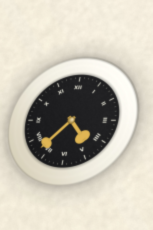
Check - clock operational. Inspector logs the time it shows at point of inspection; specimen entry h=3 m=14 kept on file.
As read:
h=4 m=37
